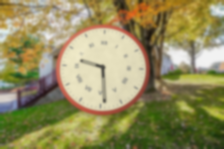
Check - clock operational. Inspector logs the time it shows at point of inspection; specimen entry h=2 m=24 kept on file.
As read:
h=9 m=29
